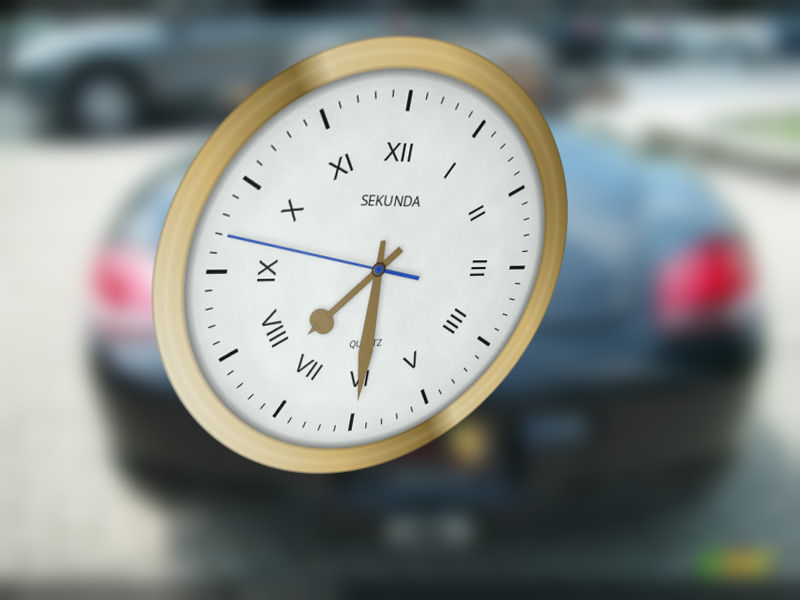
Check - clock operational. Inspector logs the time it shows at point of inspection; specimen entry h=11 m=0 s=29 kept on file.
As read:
h=7 m=29 s=47
